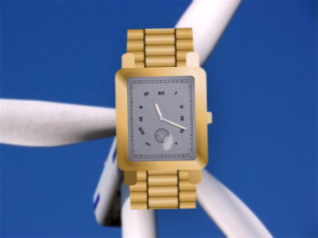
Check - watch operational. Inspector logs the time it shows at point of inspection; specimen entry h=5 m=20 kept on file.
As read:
h=11 m=19
